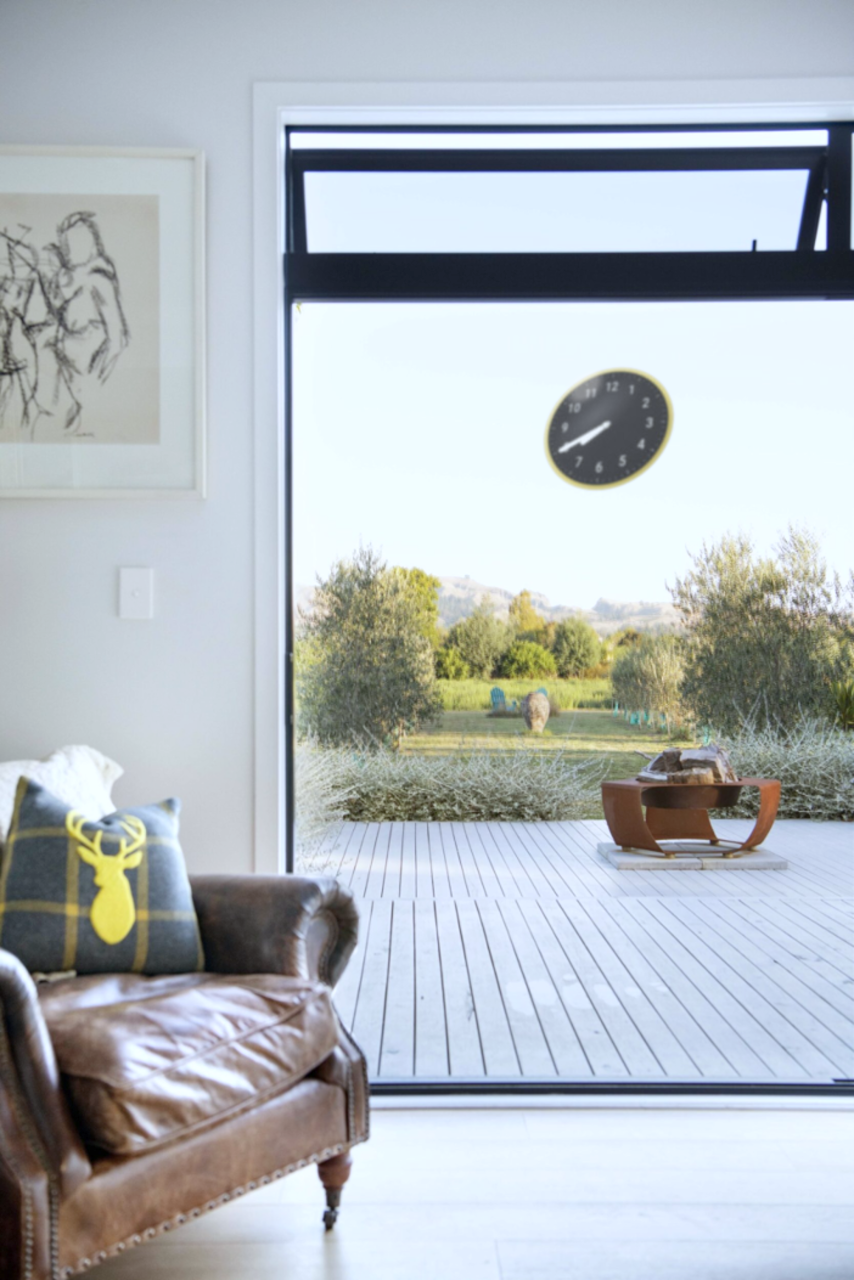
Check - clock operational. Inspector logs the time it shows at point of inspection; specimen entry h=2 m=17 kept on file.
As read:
h=7 m=40
